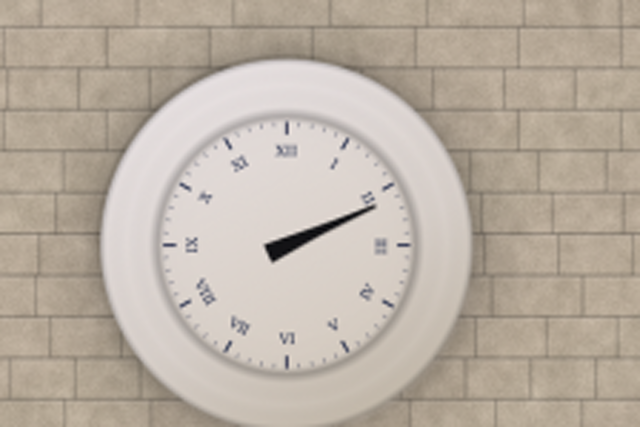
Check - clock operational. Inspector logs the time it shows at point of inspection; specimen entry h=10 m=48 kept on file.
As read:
h=2 m=11
